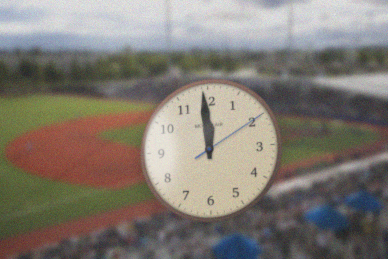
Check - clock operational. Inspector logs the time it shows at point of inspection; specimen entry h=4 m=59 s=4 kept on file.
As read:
h=11 m=59 s=10
